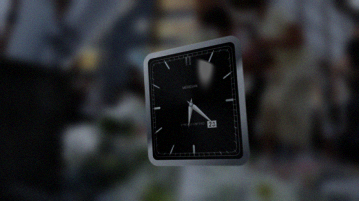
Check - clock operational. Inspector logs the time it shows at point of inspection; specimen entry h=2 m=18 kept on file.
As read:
h=6 m=22
